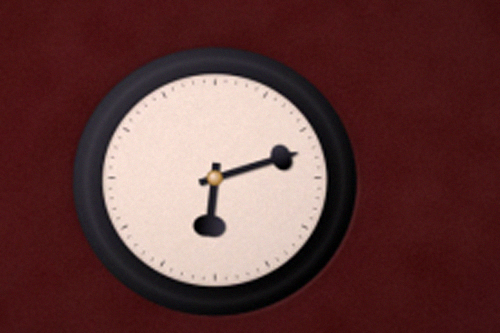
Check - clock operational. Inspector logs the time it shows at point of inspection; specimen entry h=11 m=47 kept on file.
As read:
h=6 m=12
